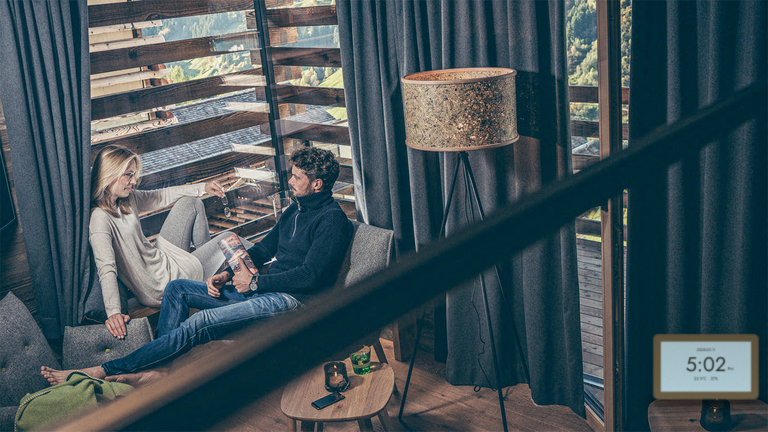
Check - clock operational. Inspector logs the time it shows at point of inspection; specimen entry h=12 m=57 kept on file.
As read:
h=5 m=2
